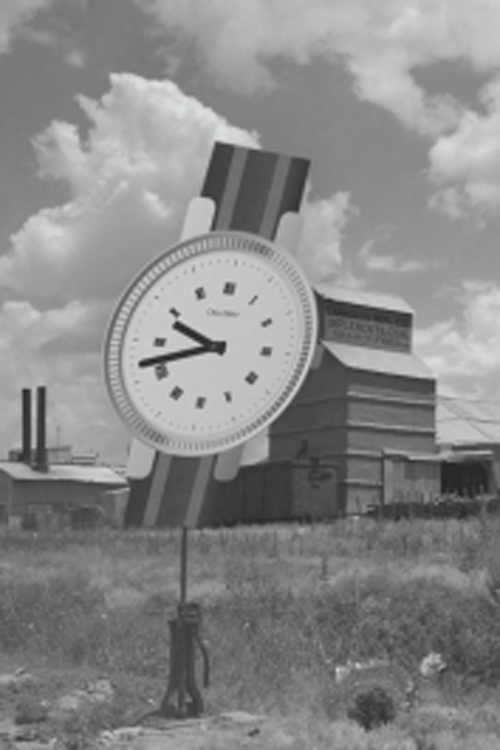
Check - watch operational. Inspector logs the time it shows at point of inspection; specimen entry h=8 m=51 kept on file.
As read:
h=9 m=42
